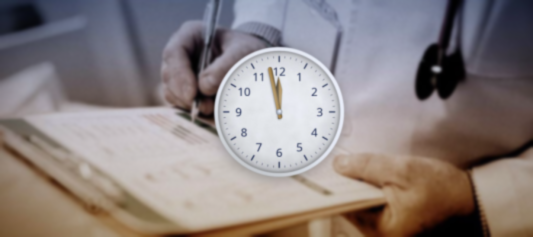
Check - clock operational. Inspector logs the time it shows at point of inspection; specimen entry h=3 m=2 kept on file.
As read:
h=11 m=58
